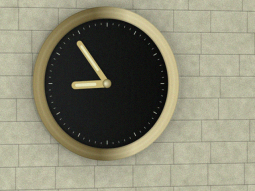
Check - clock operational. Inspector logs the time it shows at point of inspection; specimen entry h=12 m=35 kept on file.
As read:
h=8 m=54
